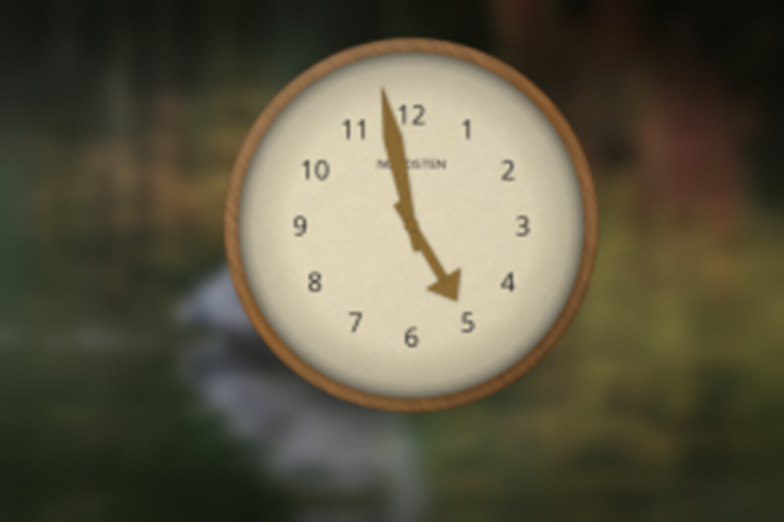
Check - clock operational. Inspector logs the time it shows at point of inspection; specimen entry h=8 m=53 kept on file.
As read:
h=4 m=58
